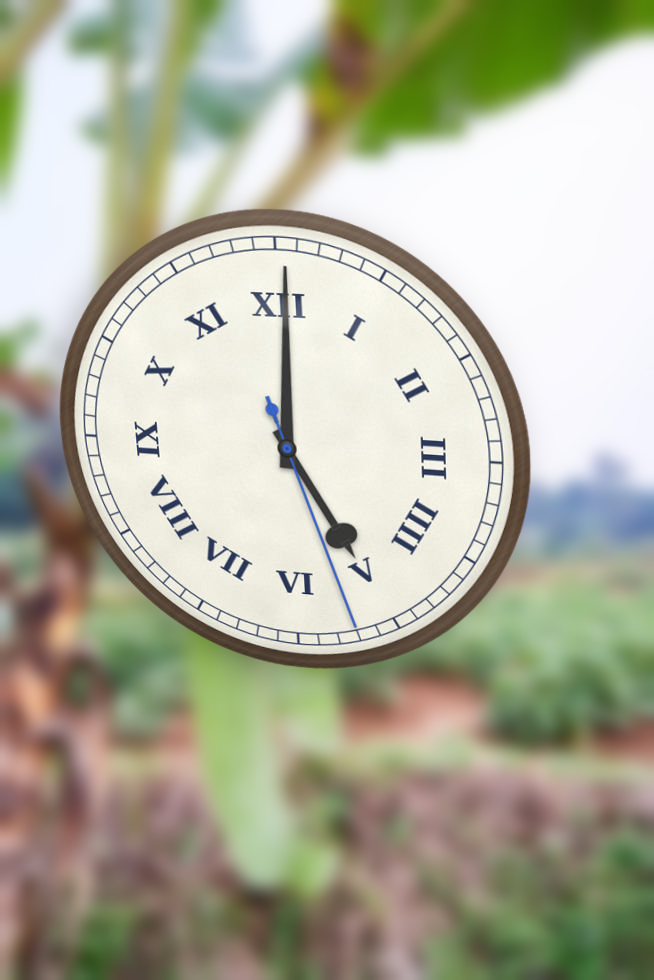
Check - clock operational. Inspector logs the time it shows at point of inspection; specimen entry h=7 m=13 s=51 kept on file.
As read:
h=5 m=0 s=27
